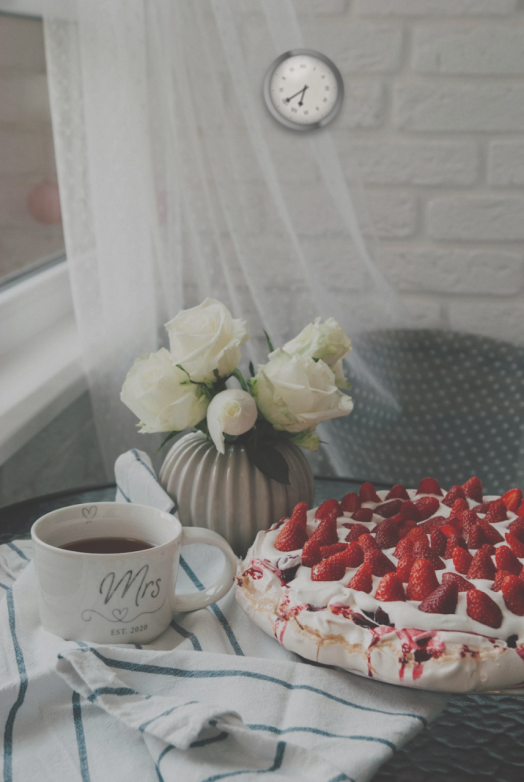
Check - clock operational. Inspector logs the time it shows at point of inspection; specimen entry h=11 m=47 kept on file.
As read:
h=6 m=40
